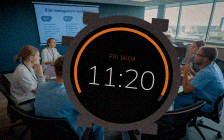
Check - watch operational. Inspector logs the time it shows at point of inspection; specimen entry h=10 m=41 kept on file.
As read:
h=11 m=20
